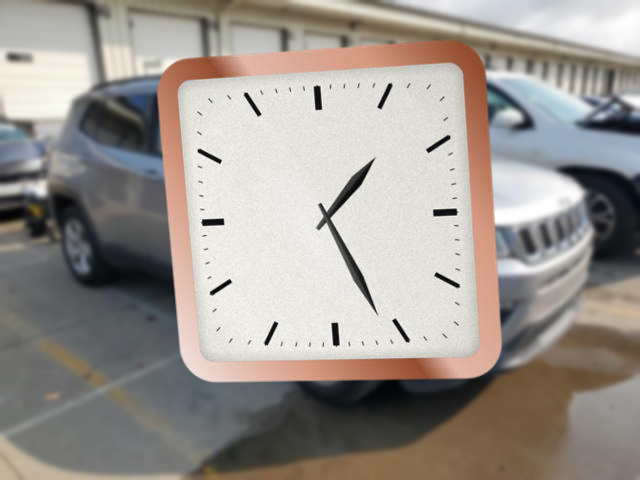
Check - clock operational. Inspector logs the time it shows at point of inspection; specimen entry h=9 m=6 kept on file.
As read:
h=1 m=26
